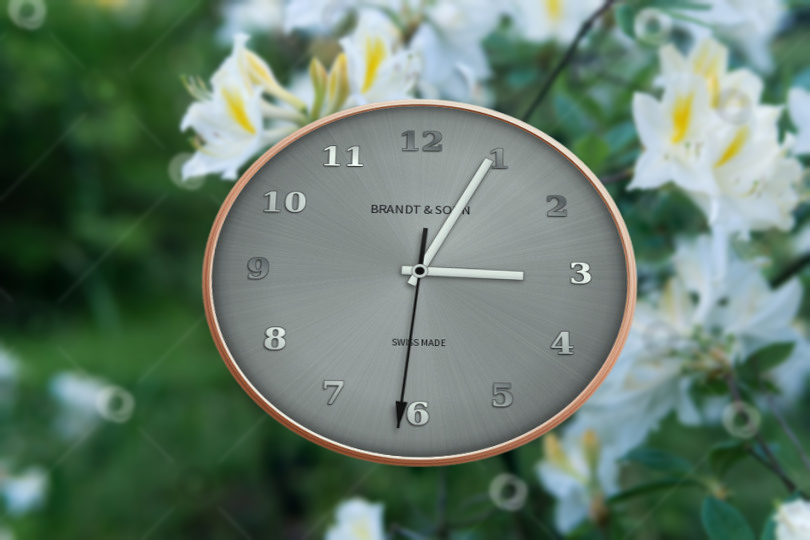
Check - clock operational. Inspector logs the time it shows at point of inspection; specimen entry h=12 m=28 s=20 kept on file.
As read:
h=3 m=4 s=31
